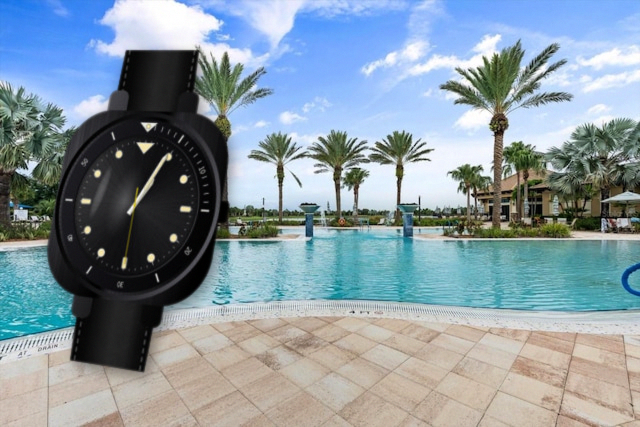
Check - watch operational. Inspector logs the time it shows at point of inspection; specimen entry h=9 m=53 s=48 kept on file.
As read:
h=1 m=4 s=30
